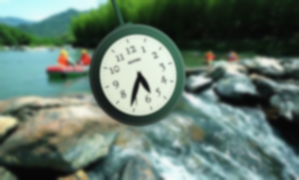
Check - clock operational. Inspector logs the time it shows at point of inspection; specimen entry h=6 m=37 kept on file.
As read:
h=5 m=36
